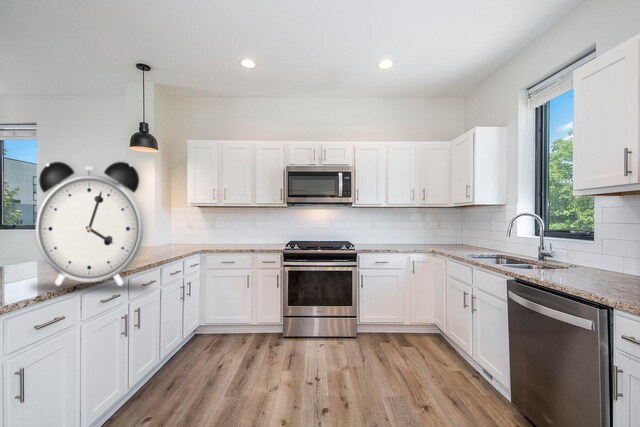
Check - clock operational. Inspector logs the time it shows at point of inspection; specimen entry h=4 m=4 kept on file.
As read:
h=4 m=3
